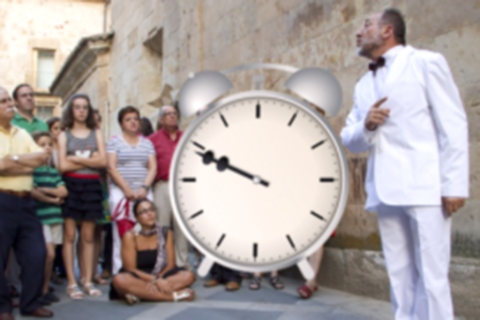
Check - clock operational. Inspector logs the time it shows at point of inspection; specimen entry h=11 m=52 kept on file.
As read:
h=9 m=49
